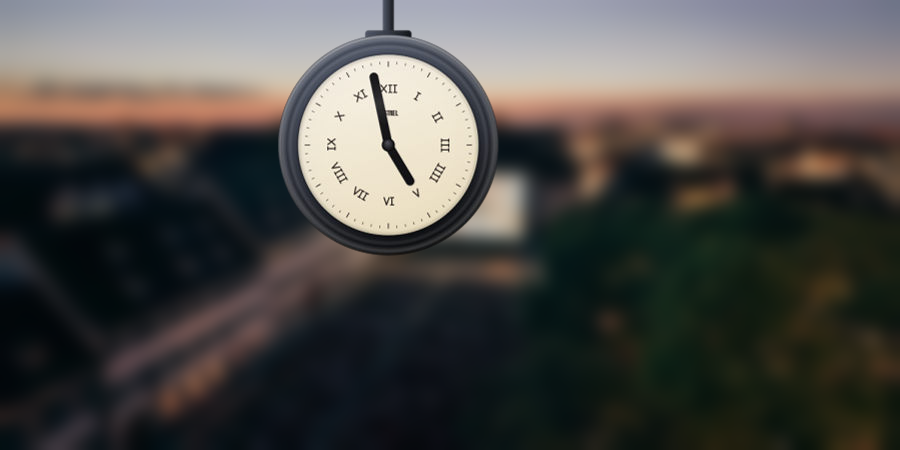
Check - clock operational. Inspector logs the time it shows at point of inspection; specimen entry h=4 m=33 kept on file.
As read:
h=4 m=58
